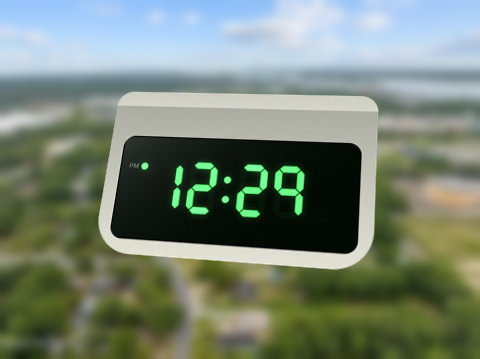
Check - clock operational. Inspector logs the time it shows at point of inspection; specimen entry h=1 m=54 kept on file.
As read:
h=12 m=29
